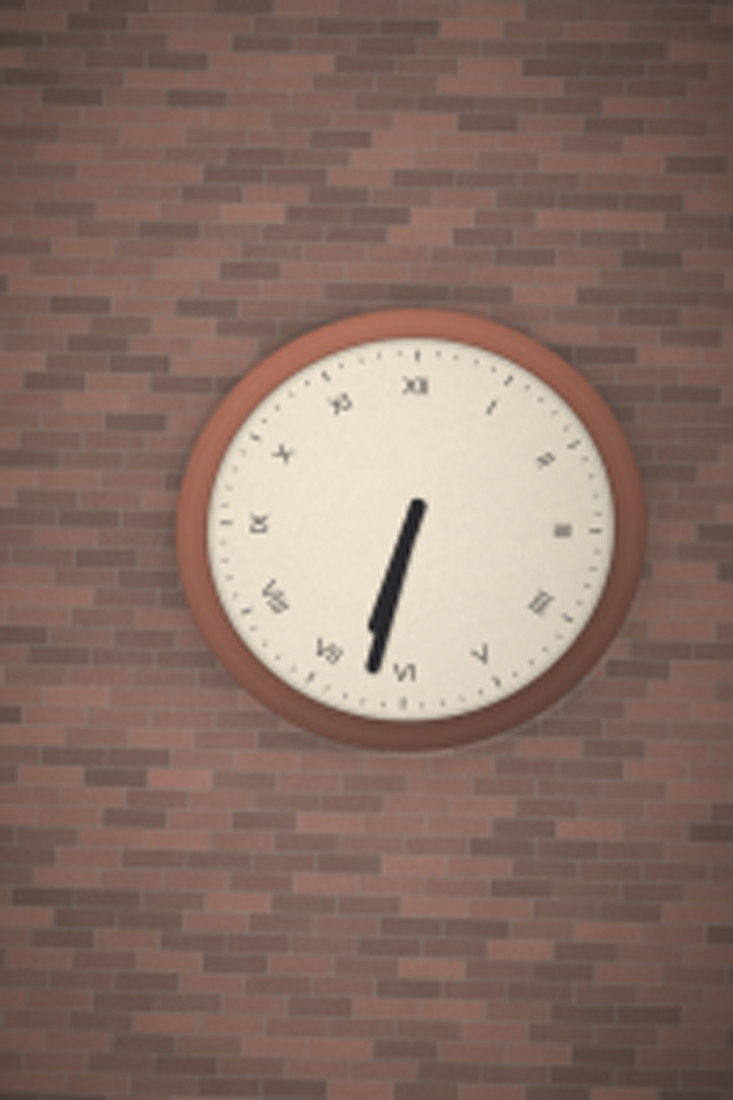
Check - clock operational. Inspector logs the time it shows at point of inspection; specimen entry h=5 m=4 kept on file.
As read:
h=6 m=32
